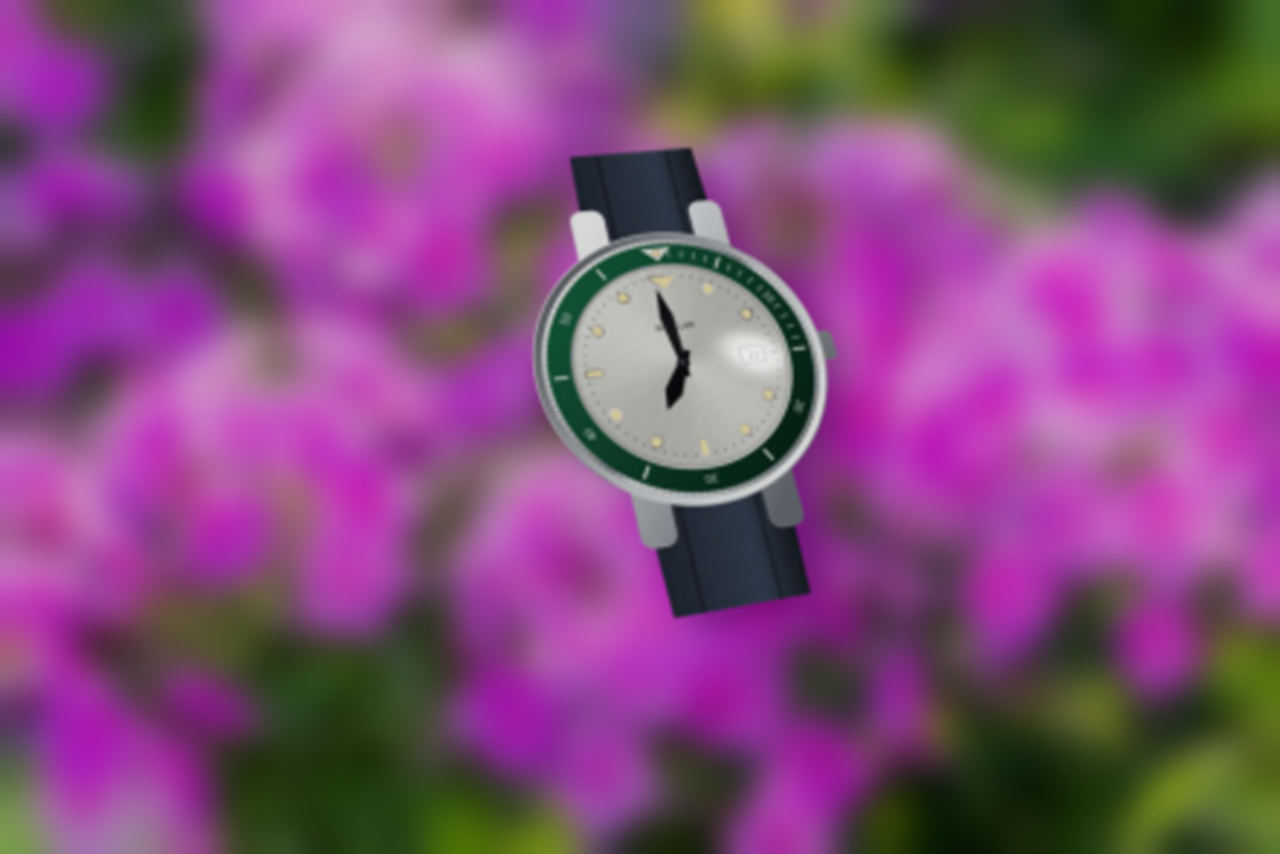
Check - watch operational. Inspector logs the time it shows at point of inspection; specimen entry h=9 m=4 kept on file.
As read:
h=6 m=59
